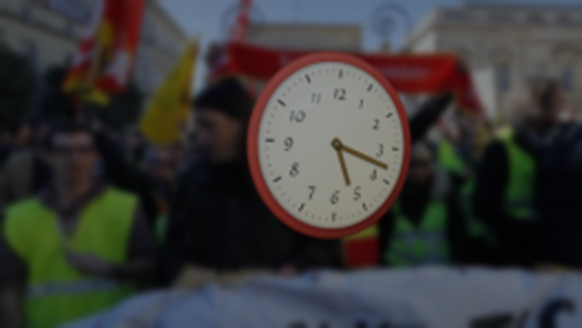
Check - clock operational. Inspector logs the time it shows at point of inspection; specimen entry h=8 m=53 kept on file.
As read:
h=5 m=18
